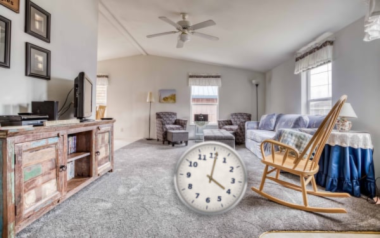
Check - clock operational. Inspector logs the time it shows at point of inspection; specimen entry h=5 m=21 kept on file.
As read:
h=4 m=1
